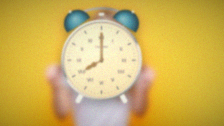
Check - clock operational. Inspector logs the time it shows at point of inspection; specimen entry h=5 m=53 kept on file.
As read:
h=8 m=0
